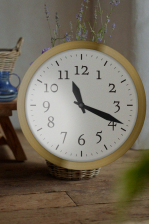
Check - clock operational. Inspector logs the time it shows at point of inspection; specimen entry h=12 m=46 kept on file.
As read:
h=11 m=19
